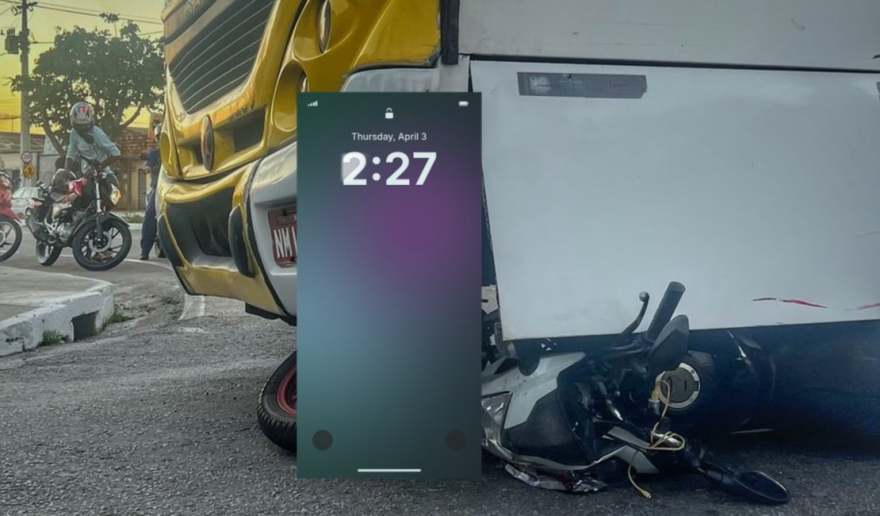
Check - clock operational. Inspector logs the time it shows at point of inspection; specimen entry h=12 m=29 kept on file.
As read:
h=2 m=27
